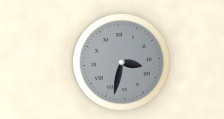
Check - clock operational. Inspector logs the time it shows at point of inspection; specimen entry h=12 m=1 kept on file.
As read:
h=3 m=33
